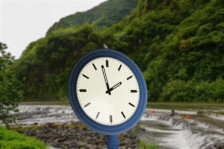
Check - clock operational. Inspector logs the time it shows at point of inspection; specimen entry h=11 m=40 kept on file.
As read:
h=1 m=58
